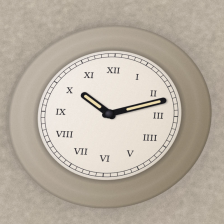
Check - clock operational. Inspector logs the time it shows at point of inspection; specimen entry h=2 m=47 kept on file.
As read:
h=10 m=12
